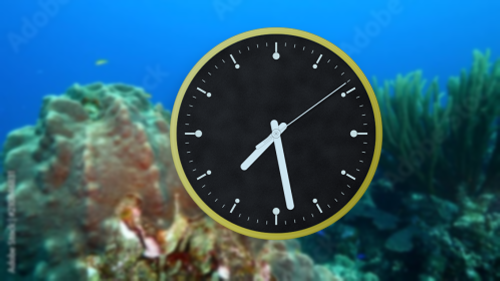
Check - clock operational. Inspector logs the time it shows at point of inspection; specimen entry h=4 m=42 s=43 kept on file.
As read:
h=7 m=28 s=9
